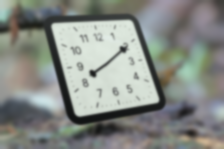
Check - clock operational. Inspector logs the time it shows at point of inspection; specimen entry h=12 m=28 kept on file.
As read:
h=8 m=10
